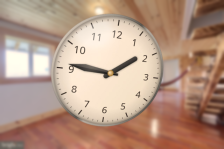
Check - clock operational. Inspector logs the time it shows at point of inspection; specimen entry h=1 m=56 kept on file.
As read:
h=1 m=46
